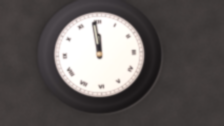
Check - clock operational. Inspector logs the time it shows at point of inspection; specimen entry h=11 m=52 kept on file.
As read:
h=11 m=59
